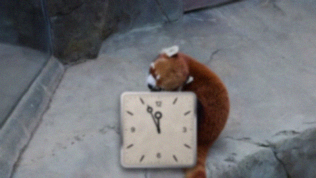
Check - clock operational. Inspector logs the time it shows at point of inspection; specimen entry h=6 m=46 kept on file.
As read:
h=11 m=56
